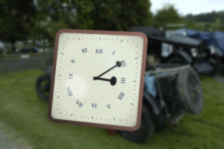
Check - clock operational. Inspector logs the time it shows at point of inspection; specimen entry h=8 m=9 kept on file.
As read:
h=3 m=9
